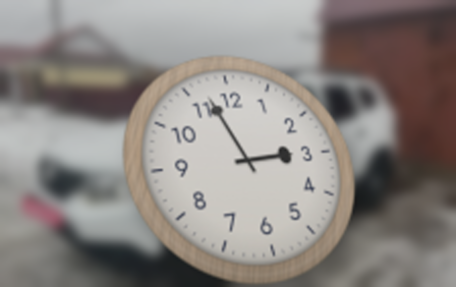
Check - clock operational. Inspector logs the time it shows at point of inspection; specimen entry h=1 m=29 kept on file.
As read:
h=2 m=57
